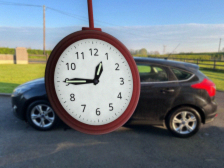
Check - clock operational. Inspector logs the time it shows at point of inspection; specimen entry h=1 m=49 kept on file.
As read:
h=12 m=45
